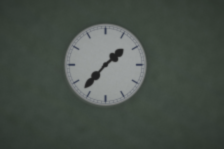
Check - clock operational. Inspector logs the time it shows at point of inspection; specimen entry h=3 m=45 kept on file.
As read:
h=1 m=37
